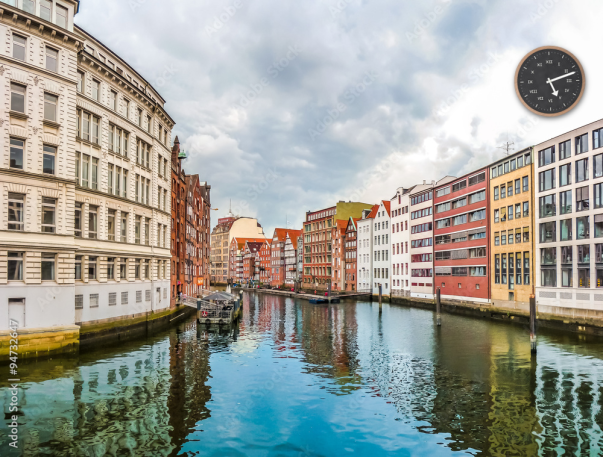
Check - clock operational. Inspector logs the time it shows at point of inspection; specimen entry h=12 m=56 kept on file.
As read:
h=5 m=12
